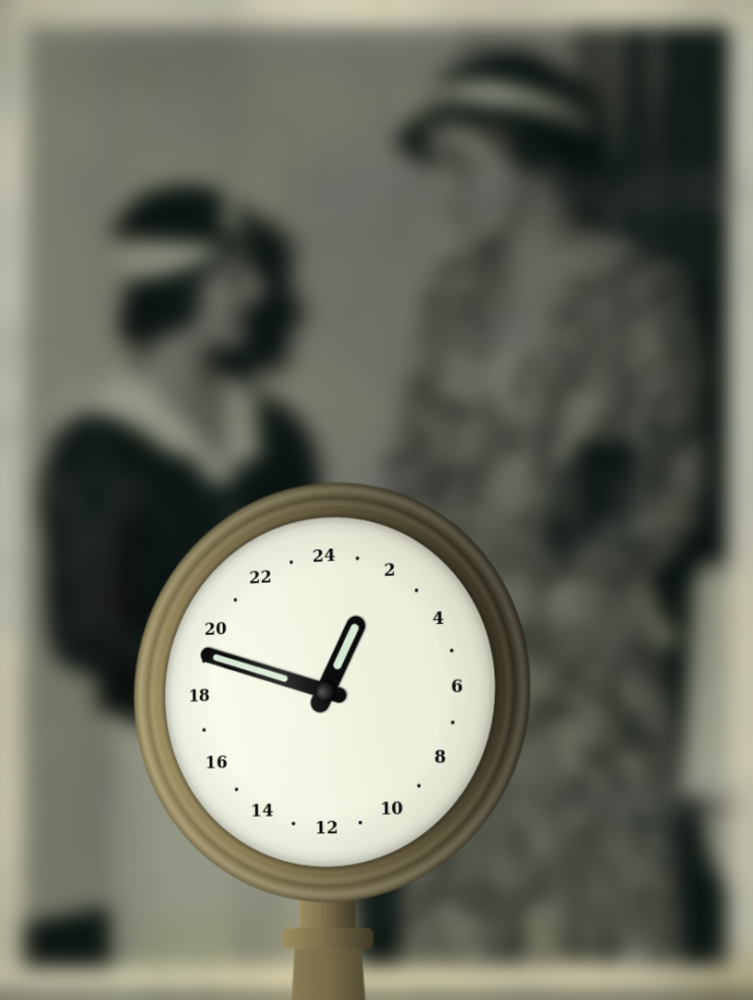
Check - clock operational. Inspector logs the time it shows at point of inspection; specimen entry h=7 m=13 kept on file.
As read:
h=1 m=48
